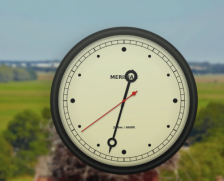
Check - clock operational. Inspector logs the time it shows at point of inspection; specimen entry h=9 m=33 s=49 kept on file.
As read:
h=12 m=32 s=39
